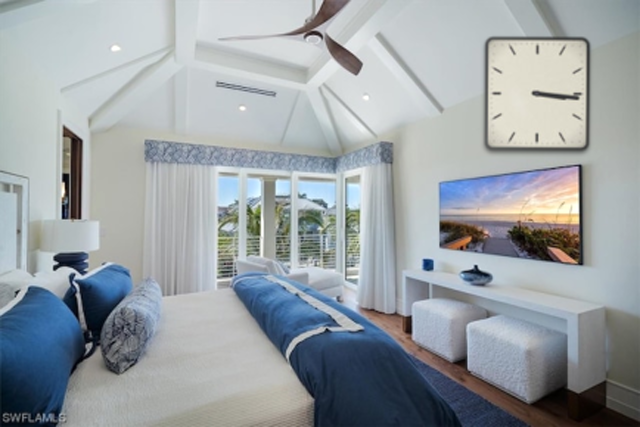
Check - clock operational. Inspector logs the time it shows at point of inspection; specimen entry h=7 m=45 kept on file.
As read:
h=3 m=16
